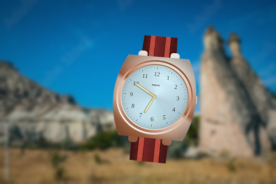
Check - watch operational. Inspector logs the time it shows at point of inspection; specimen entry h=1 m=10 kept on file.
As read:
h=6 m=50
